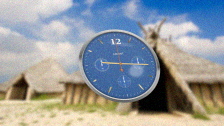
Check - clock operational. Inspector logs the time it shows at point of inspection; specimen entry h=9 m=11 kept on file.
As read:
h=9 m=16
